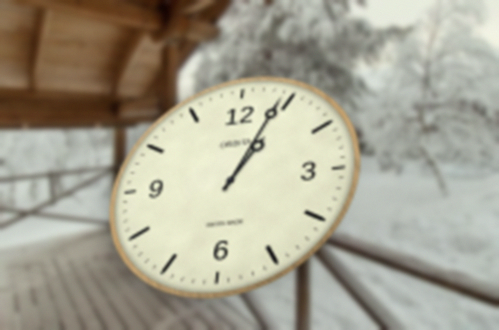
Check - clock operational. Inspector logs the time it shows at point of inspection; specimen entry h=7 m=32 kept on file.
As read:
h=1 m=4
